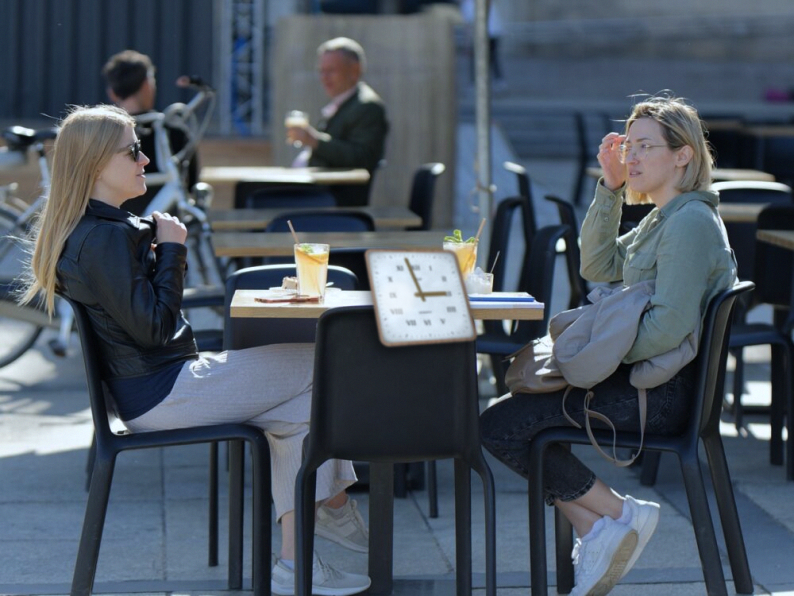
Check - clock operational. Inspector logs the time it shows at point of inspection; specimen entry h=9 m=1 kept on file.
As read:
h=2 m=58
